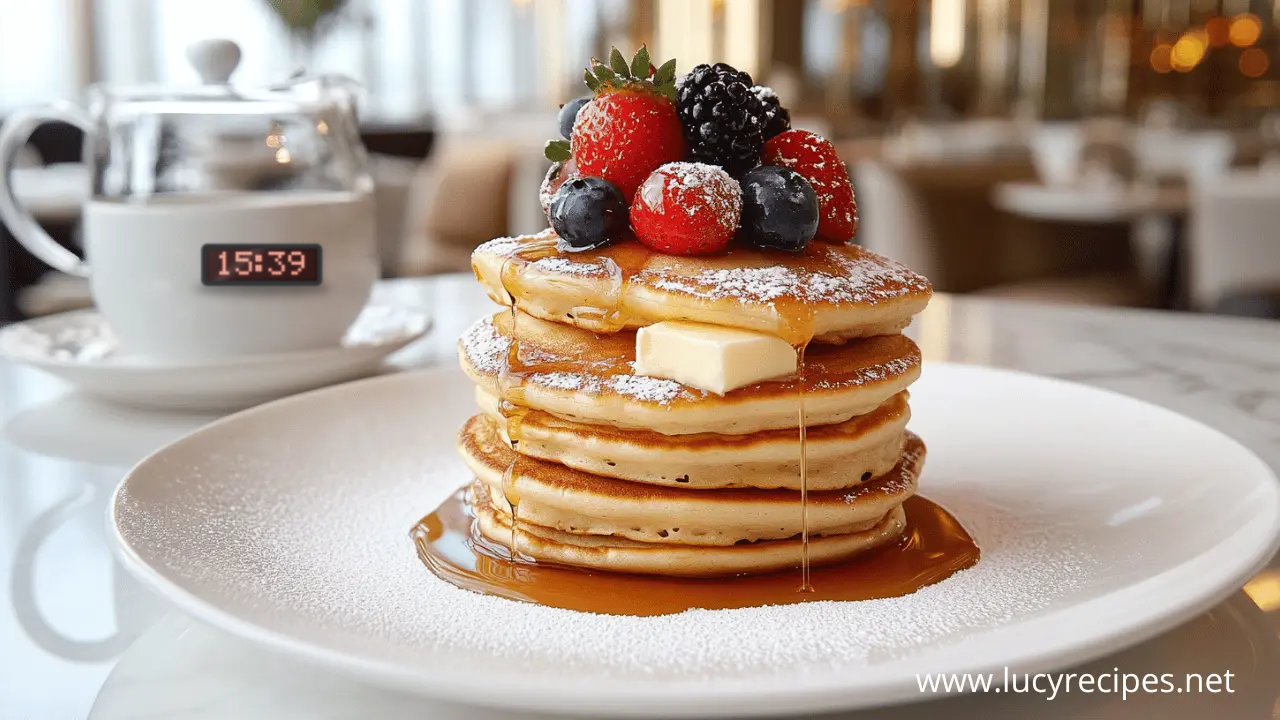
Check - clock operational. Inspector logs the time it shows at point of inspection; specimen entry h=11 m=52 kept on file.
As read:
h=15 m=39
